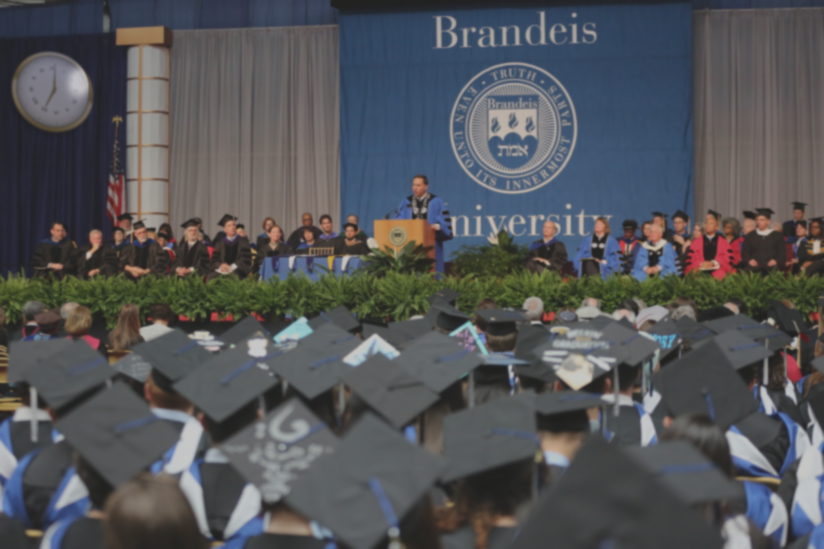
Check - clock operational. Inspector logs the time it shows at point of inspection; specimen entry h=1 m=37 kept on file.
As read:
h=7 m=1
